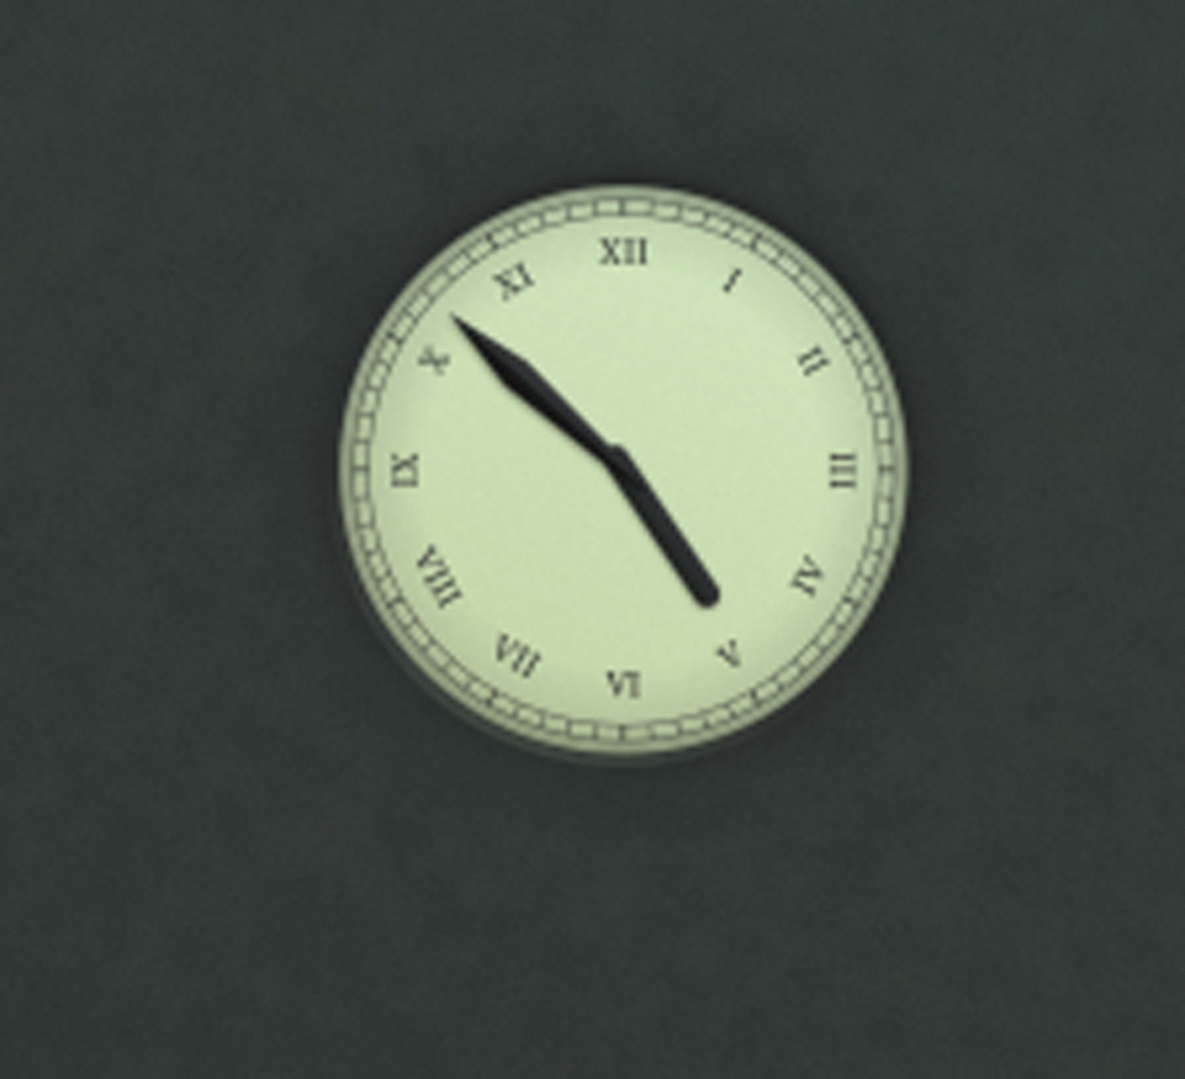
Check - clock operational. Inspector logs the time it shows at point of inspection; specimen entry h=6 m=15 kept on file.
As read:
h=4 m=52
